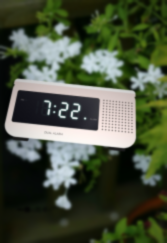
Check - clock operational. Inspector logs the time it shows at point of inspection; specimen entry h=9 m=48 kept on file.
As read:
h=7 m=22
